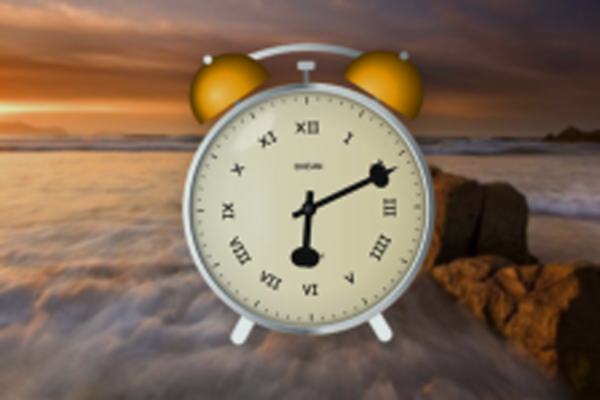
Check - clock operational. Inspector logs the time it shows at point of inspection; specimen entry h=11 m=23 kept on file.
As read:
h=6 m=11
